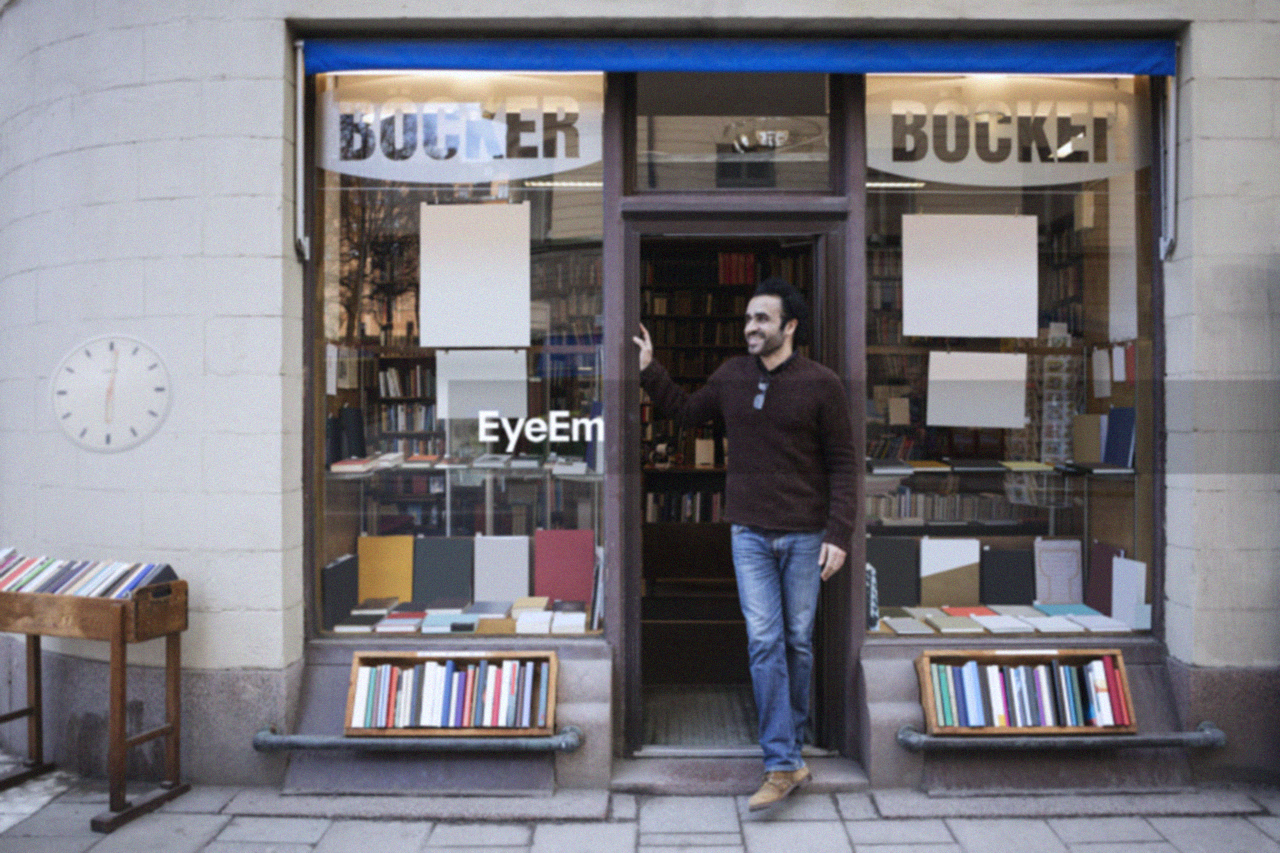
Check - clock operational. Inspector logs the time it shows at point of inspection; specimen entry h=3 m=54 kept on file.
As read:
h=6 m=1
